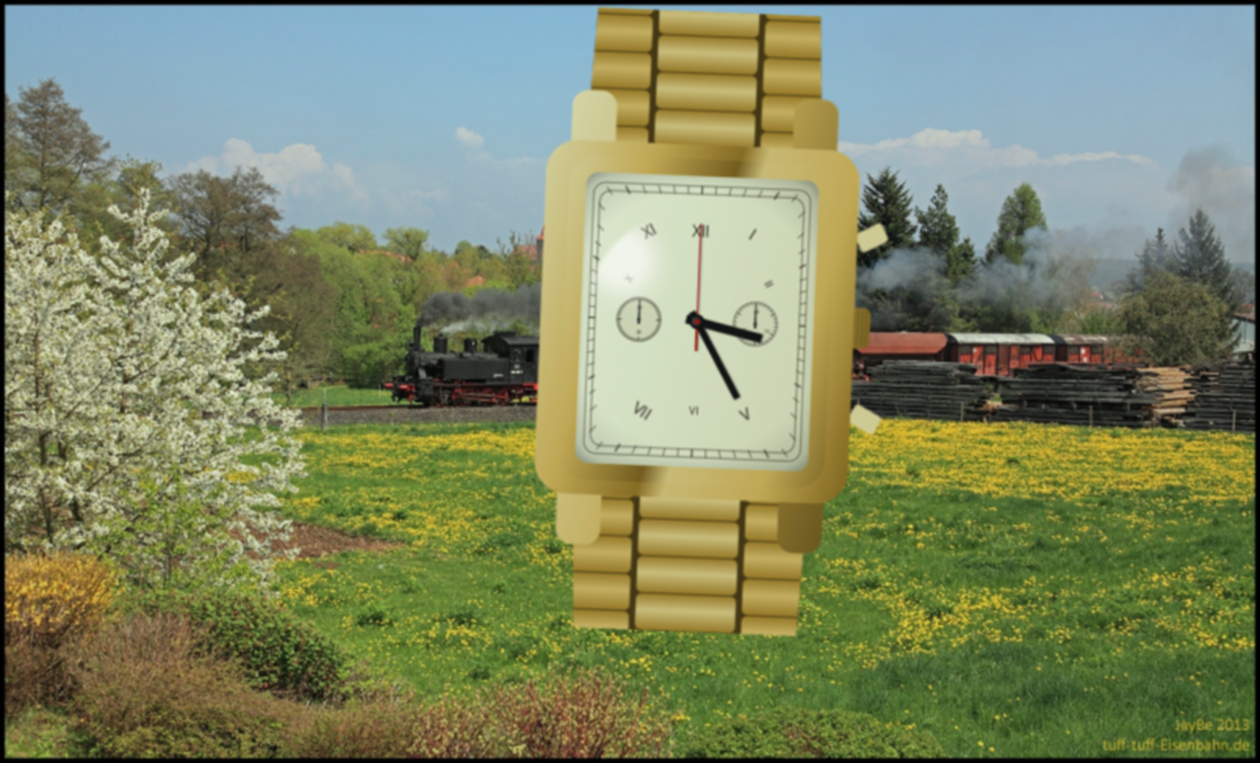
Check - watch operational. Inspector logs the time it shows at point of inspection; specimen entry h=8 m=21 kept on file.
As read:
h=3 m=25
